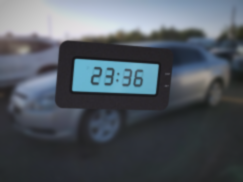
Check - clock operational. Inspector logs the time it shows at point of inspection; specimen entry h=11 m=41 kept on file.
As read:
h=23 m=36
